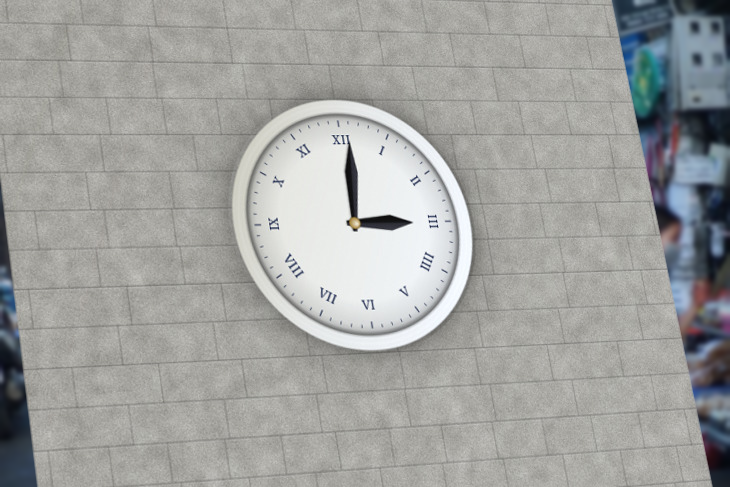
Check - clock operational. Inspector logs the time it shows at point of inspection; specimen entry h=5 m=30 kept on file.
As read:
h=3 m=1
